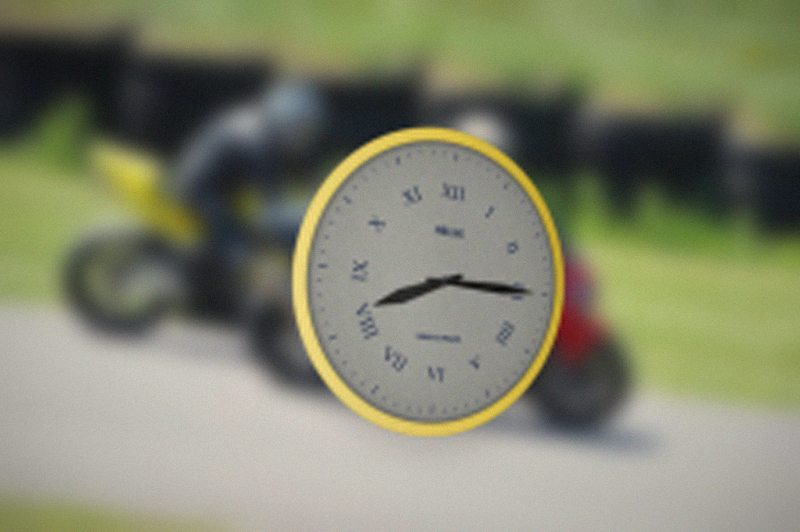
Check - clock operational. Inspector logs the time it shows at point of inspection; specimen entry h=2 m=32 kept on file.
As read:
h=8 m=15
